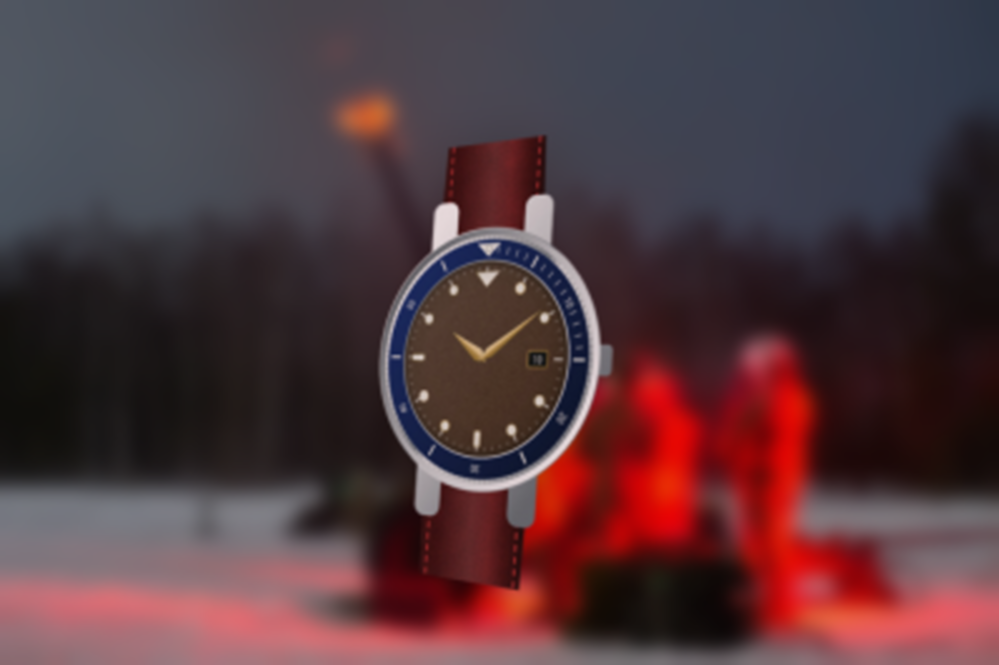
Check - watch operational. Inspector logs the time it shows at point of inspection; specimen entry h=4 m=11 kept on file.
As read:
h=10 m=9
